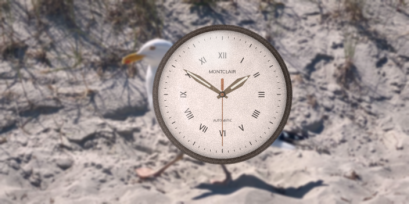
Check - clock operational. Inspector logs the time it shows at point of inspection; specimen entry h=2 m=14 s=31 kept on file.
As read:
h=1 m=50 s=30
